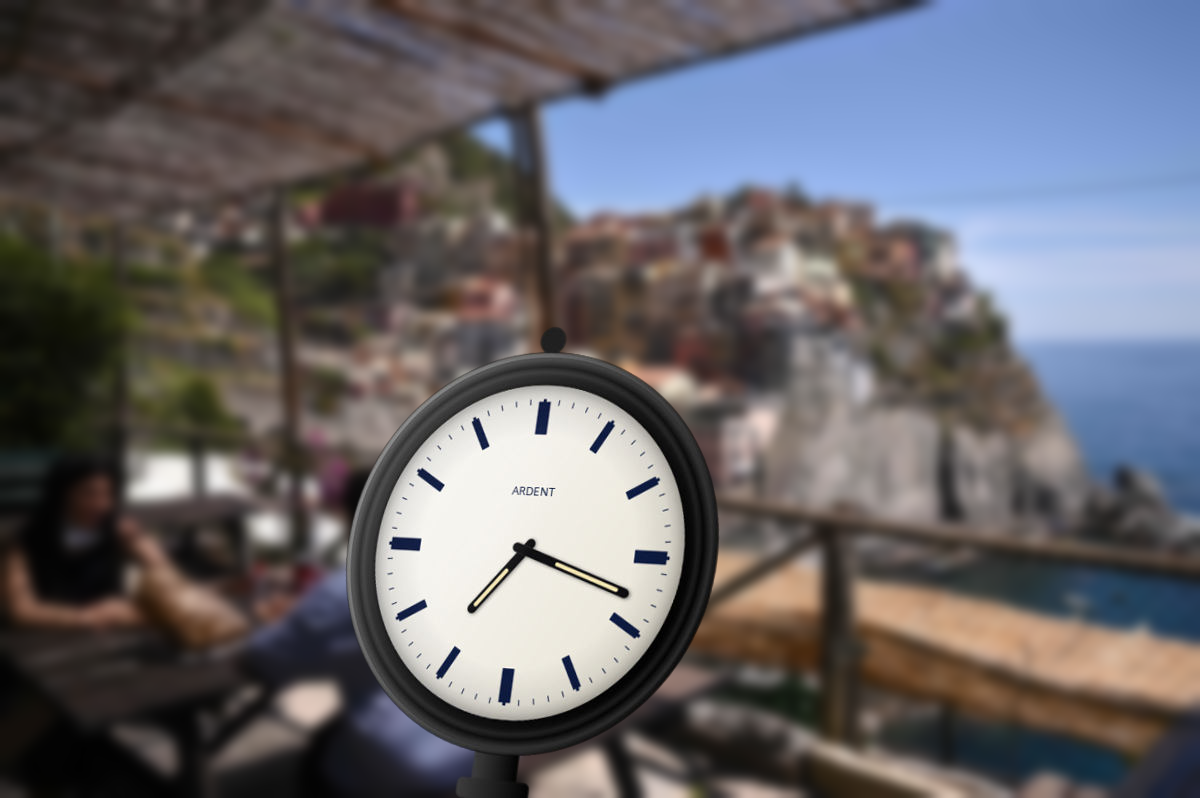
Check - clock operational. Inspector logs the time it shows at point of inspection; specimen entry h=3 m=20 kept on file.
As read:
h=7 m=18
